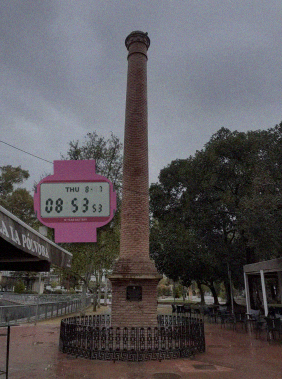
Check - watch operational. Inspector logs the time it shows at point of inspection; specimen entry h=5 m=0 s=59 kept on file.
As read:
h=8 m=53 s=53
